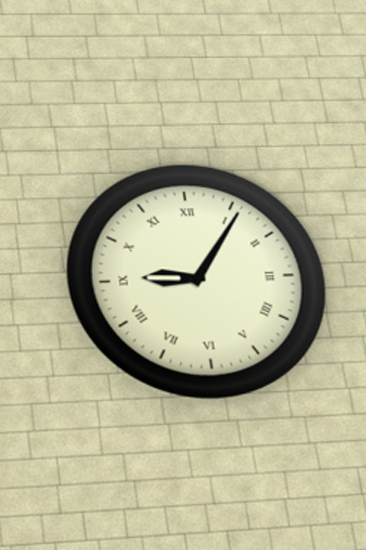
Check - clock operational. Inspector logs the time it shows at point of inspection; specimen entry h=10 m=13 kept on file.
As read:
h=9 m=6
